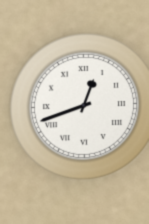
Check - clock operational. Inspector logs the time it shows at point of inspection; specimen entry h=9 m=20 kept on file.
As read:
h=12 m=42
